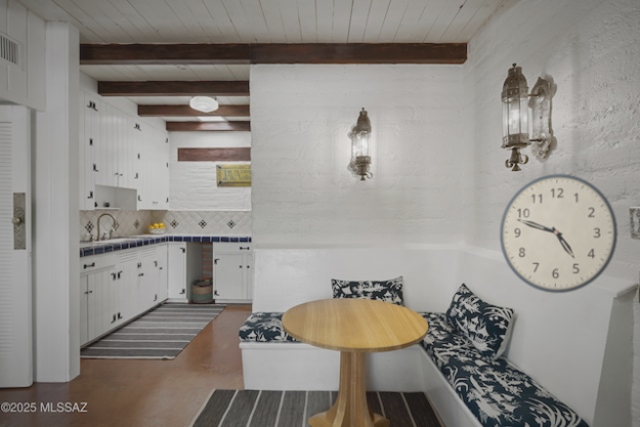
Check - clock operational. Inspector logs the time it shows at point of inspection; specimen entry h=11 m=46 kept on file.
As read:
h=4 m=48
